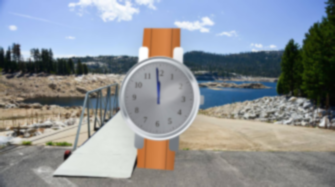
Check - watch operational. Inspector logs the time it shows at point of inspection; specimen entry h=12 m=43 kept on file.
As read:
h=11 m=59
